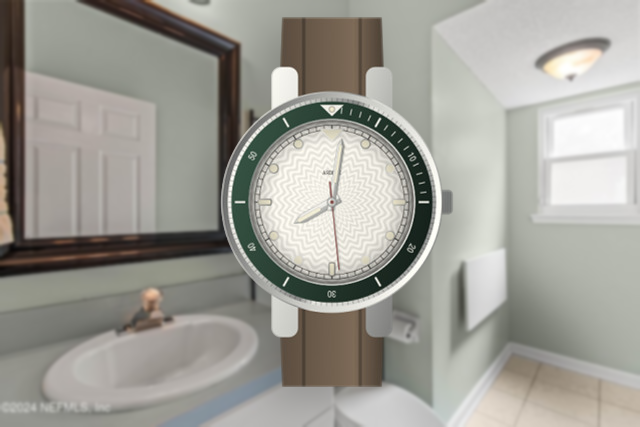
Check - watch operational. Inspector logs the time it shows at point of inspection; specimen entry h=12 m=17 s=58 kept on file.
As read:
h=8 m=1 s=29
